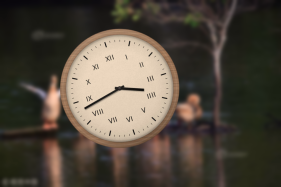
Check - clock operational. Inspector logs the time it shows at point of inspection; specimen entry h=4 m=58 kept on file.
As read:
h=3 m=43
